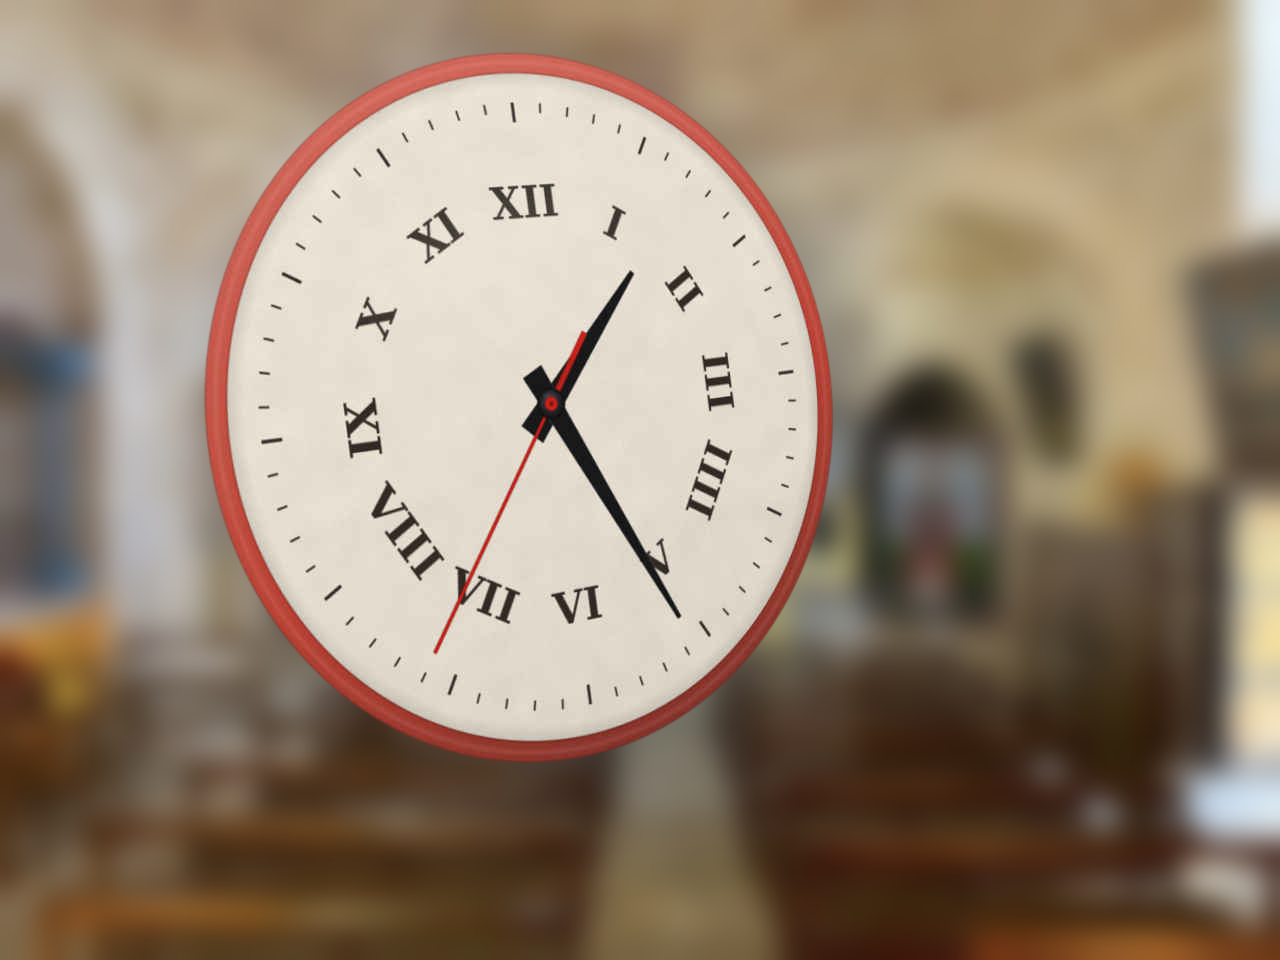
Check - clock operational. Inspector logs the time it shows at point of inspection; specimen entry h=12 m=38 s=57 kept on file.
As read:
h=1 m=25 s=36
